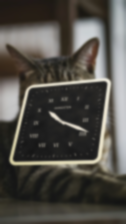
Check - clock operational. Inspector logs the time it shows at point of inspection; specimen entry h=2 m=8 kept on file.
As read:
h=10 m=19
